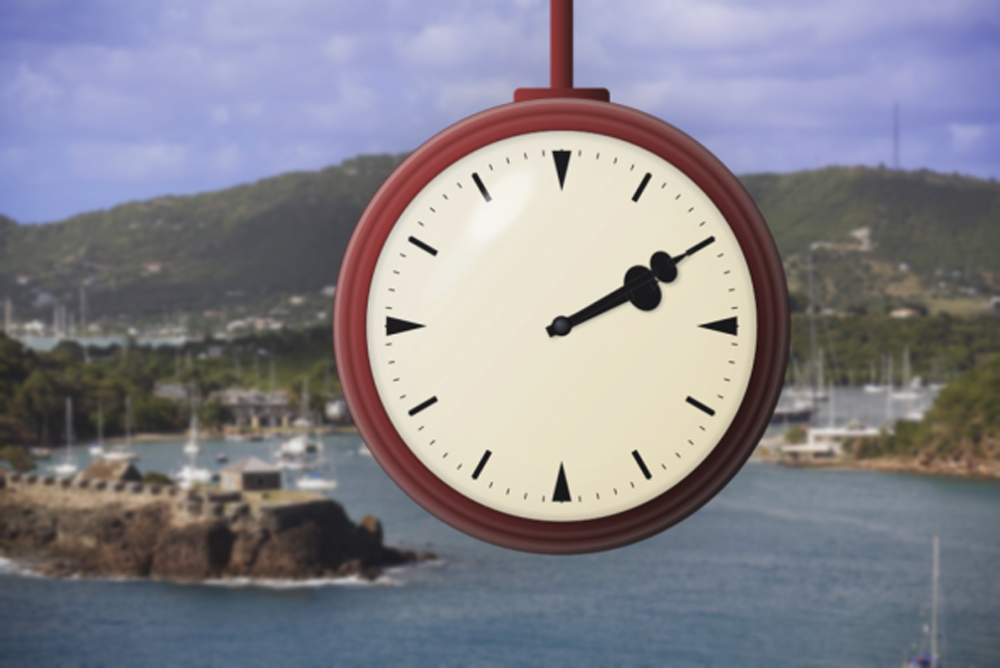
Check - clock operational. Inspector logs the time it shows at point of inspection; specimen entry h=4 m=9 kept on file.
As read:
h=2 m=10
